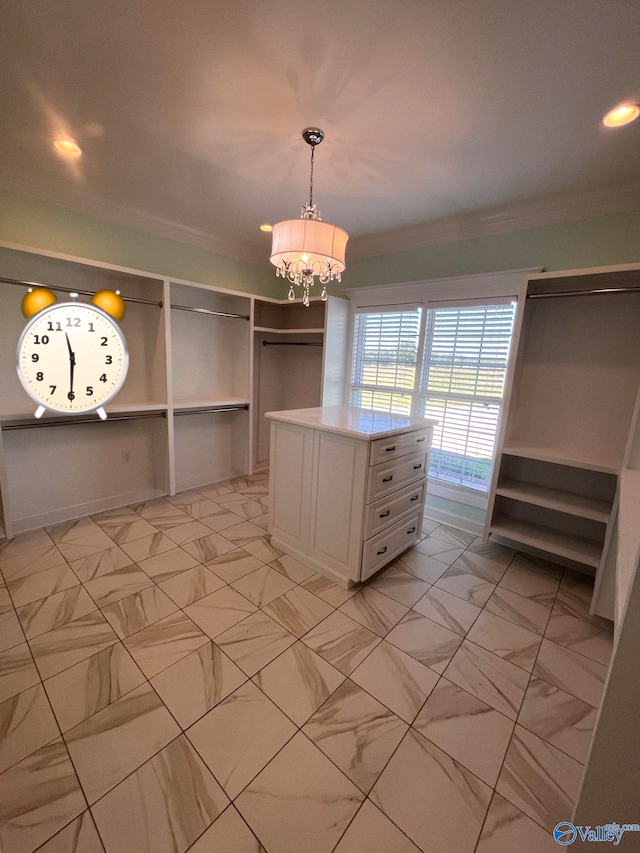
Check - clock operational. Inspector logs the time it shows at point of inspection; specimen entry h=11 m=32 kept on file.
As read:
h=11 m=30
